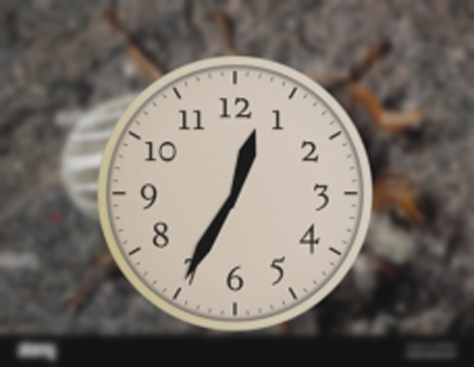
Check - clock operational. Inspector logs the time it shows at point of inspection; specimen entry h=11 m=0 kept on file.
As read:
h=12 m=35
